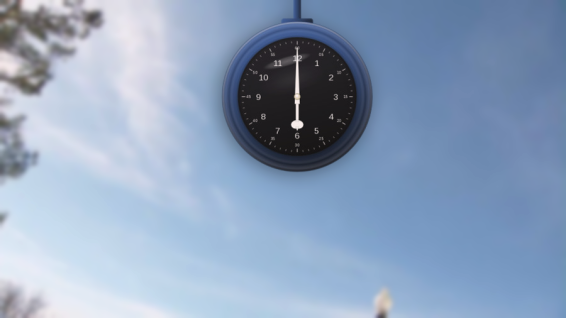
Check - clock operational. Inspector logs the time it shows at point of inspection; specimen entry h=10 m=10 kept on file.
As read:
h=6 m=0
